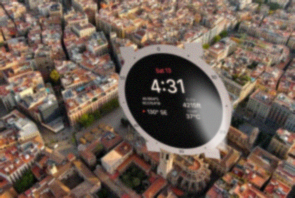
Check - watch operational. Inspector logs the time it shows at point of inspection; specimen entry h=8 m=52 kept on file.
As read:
h=4 m=31
